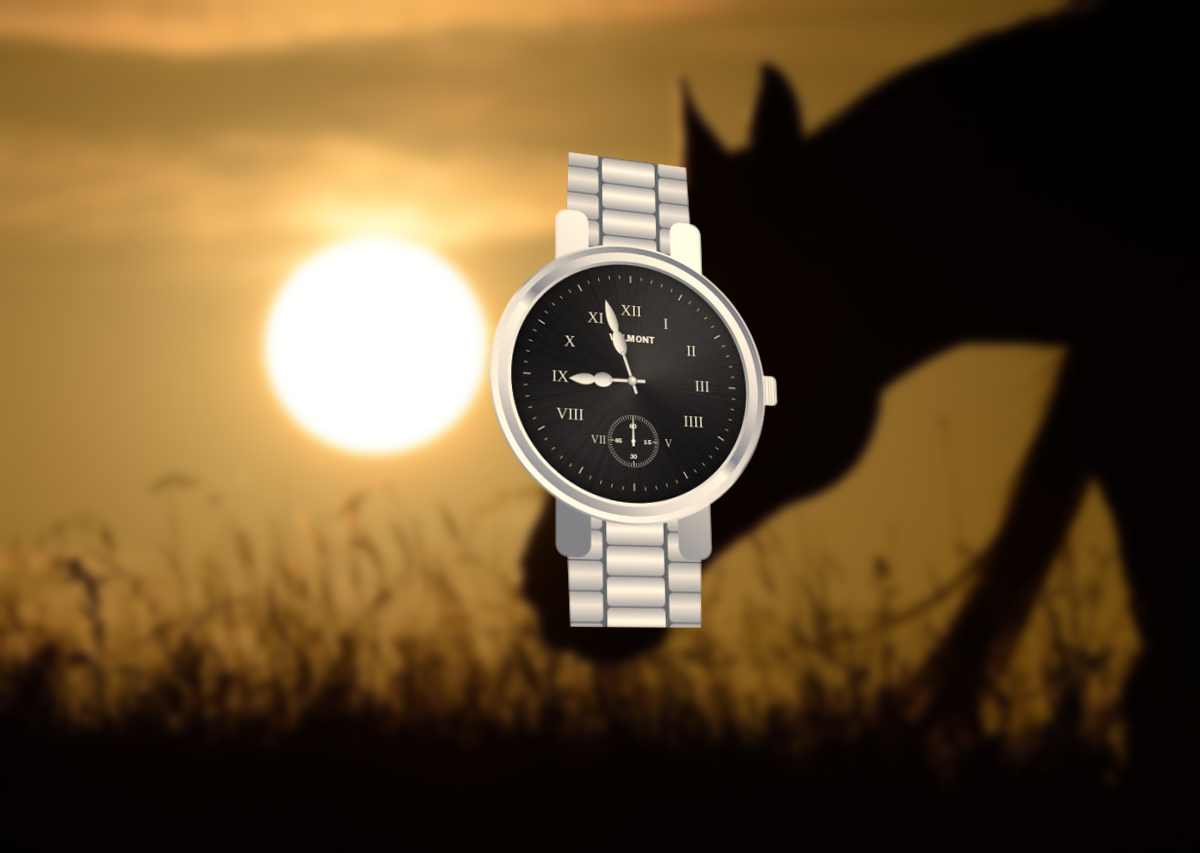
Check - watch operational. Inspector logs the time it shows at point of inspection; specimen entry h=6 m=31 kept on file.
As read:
h=8 m=57
